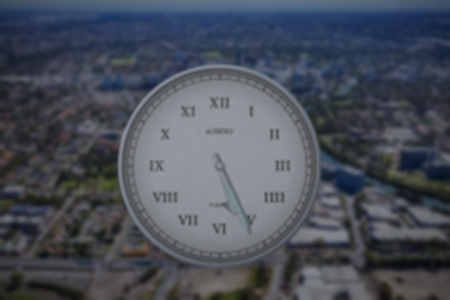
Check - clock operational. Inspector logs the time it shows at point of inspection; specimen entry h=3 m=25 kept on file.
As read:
h=5 m=26
